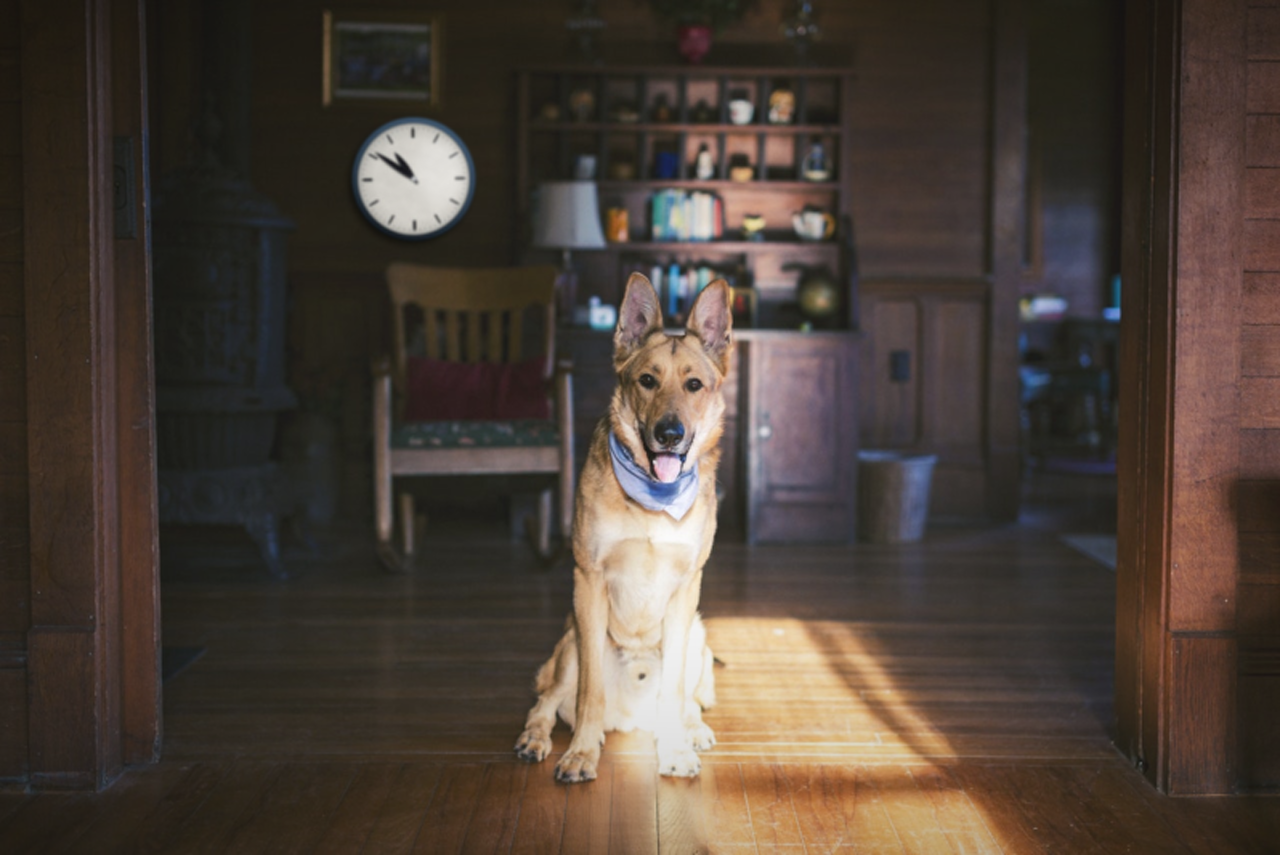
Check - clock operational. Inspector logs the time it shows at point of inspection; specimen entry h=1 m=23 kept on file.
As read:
h=10 m=51
